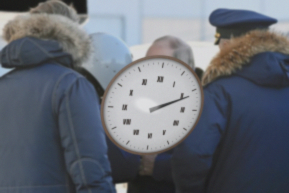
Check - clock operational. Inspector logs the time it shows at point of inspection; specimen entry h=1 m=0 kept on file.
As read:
h=2 m=11
